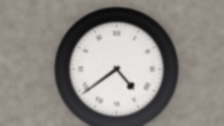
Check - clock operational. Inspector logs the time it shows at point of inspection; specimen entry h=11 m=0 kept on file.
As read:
h=4 m=39
